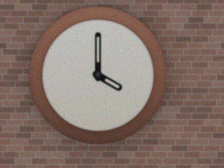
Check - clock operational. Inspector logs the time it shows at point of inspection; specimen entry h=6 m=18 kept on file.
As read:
h=4 m=0
